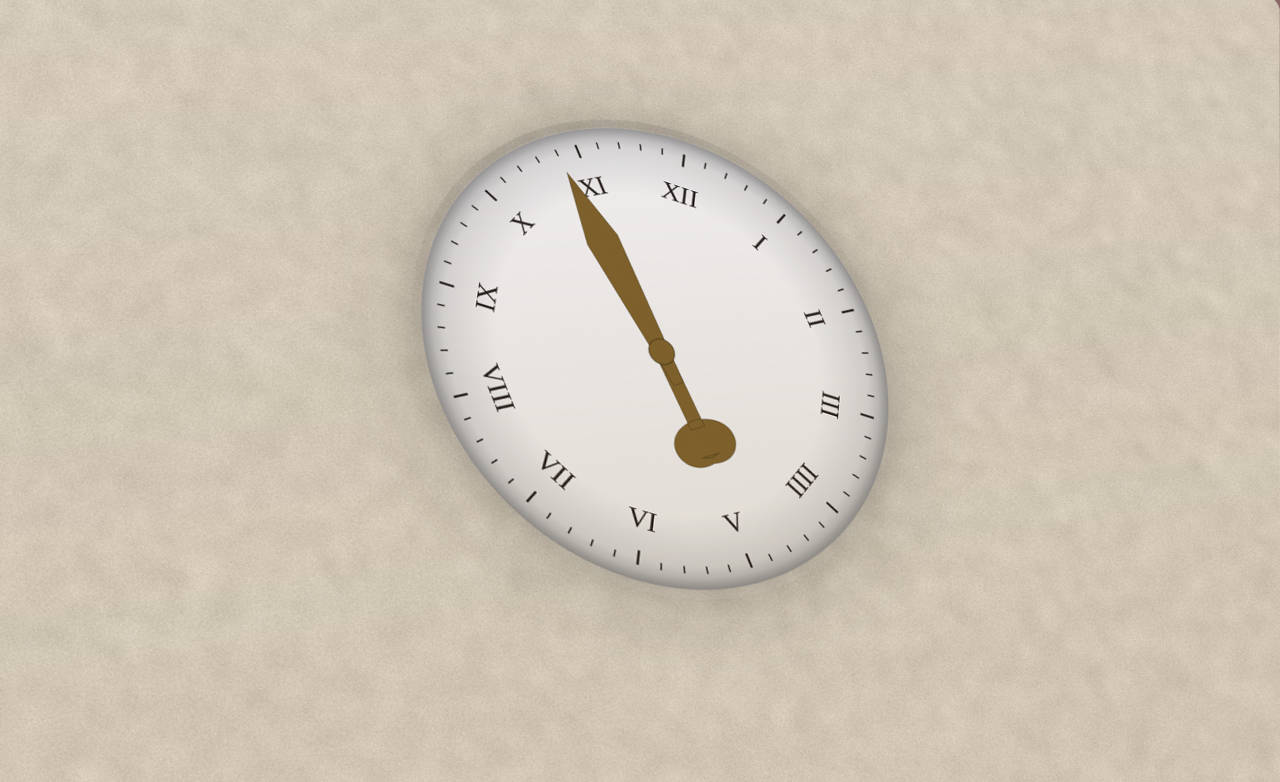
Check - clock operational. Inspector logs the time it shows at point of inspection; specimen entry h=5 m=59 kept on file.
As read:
h=4 m=54
